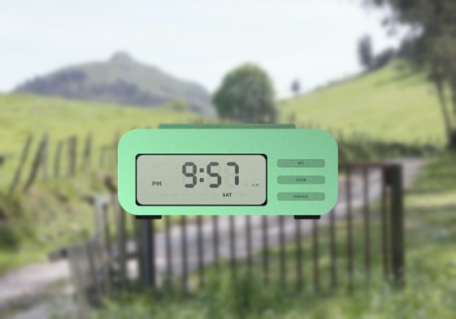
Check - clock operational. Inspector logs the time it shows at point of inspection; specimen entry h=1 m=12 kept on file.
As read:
h=9 m=57
